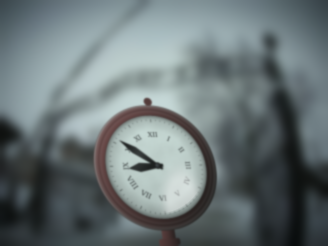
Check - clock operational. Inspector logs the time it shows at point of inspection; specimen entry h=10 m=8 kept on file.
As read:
h=8 m=51
